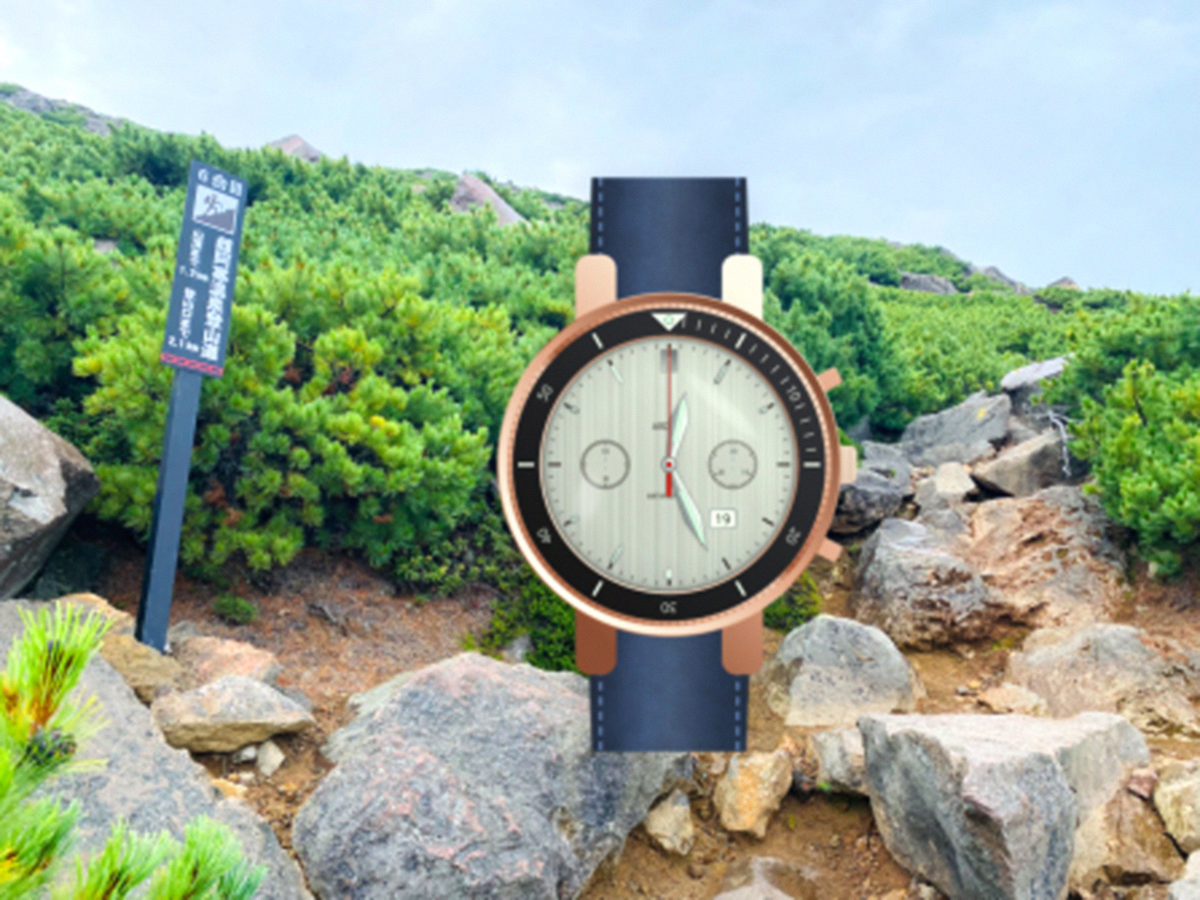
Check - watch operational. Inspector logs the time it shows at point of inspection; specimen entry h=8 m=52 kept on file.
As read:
h=12 m=26
